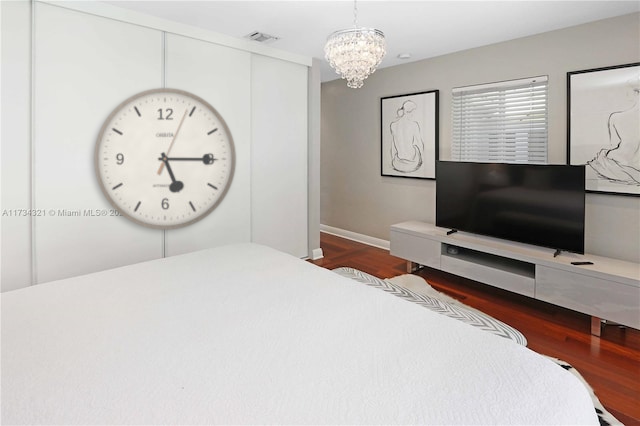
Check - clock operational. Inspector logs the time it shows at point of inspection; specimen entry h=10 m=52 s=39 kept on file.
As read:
h=5 m=15 s=4
